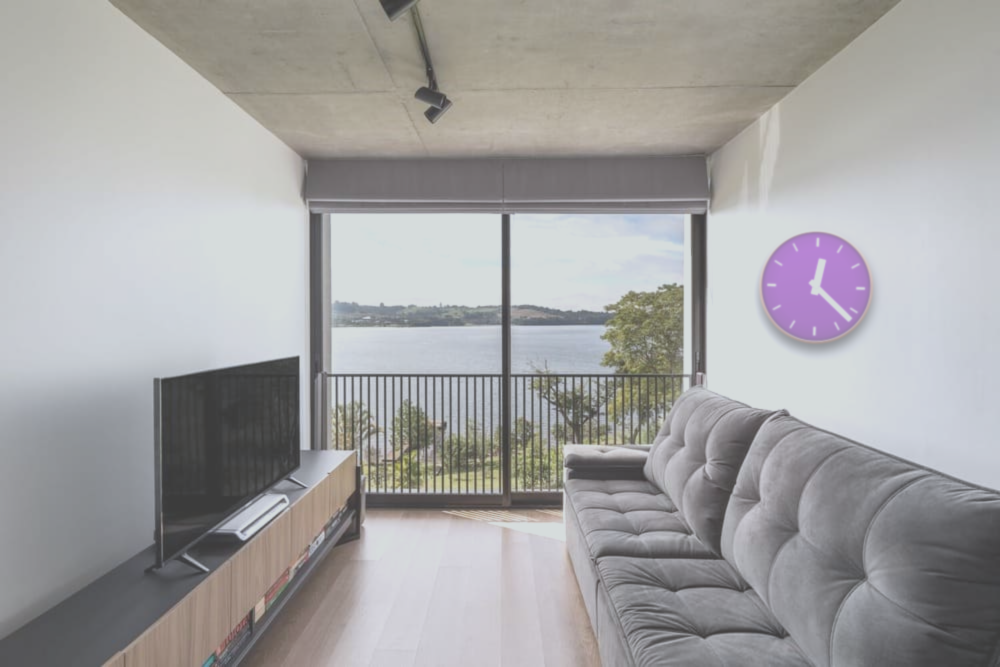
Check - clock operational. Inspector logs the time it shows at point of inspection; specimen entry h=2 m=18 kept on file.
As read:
h=12 m=22
